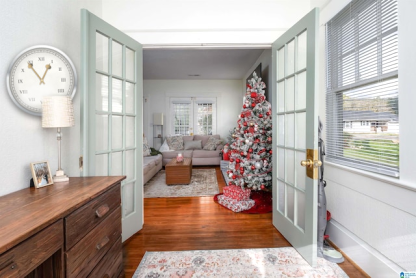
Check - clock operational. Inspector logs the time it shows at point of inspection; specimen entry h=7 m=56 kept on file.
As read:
h=12 m=54
